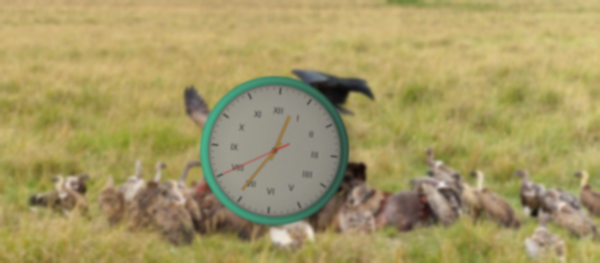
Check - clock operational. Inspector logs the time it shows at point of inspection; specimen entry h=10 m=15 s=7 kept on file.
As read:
h=12 m=35 s=40
